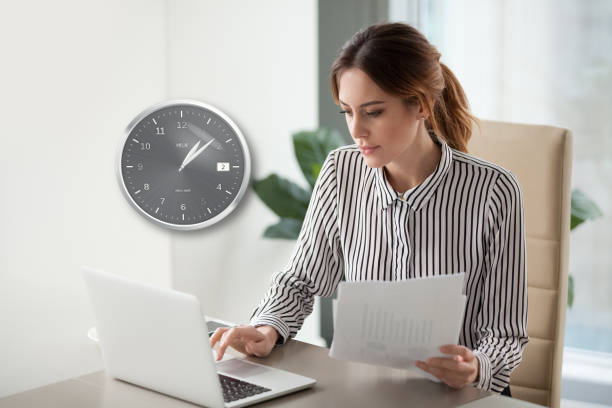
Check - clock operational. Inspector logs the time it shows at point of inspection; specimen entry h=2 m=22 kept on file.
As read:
h=1 m=8
